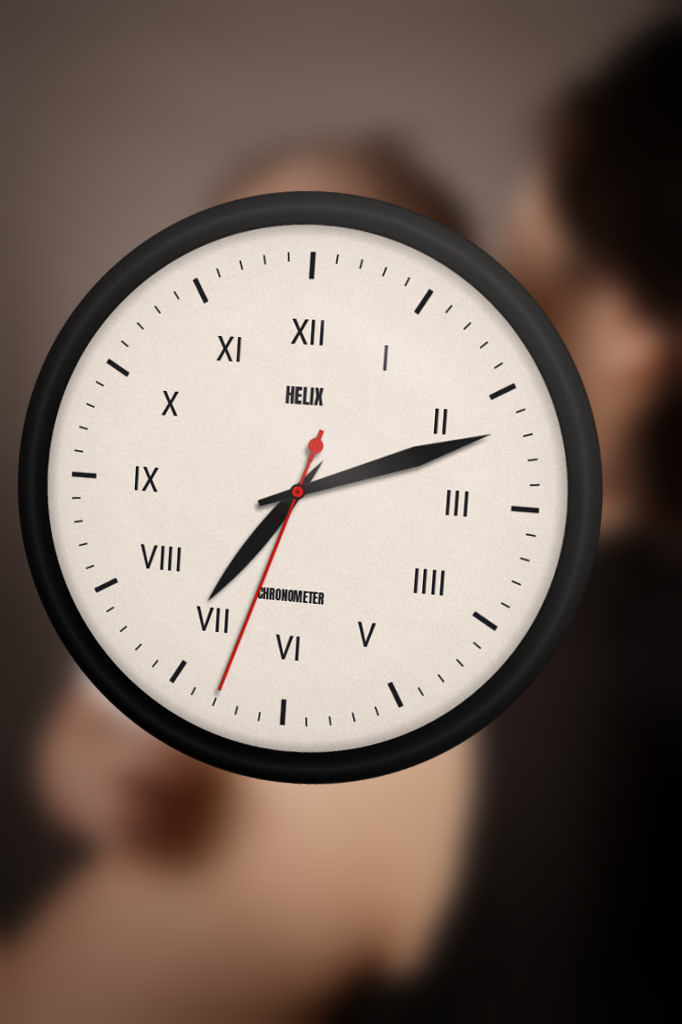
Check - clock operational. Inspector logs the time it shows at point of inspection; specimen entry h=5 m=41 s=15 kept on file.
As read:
h=7 m=11 s=33
